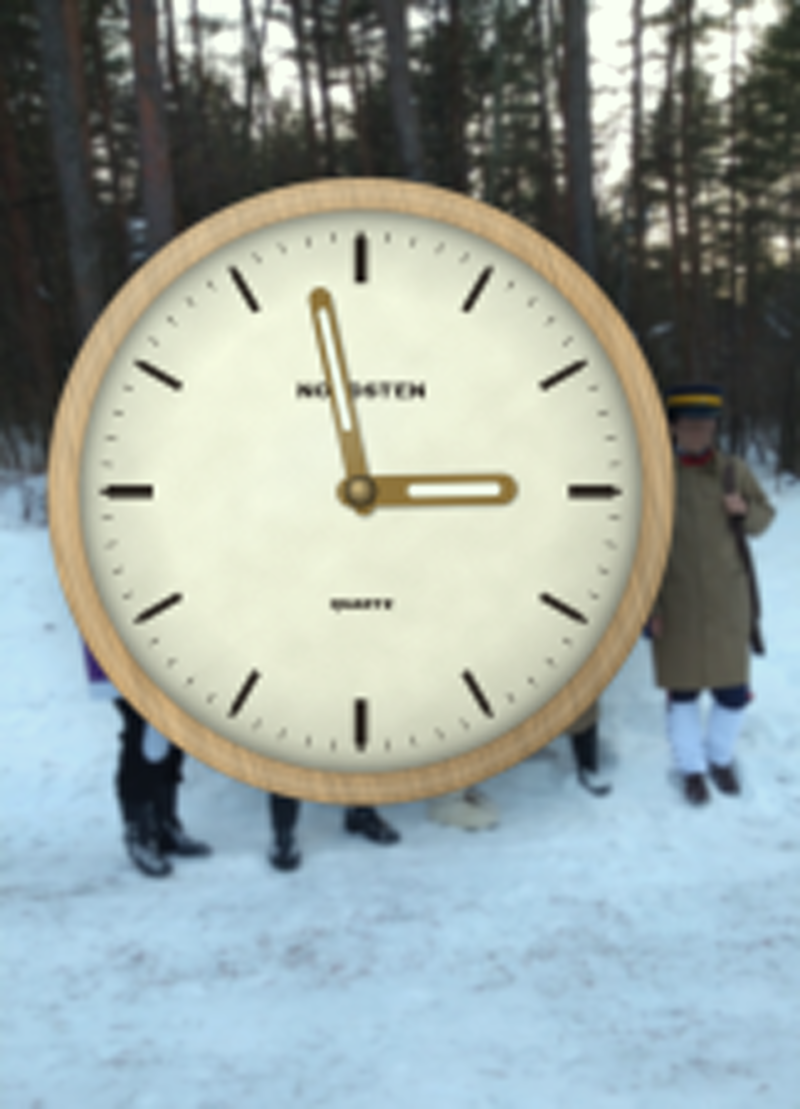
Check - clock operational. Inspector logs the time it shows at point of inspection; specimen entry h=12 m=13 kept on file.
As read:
h=2 m=58
